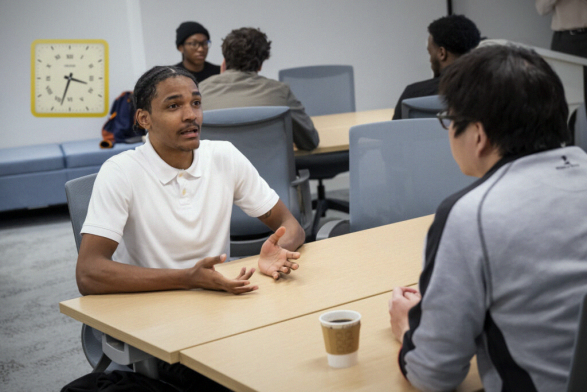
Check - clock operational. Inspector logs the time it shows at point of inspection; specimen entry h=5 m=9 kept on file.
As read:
h=3 m=33
